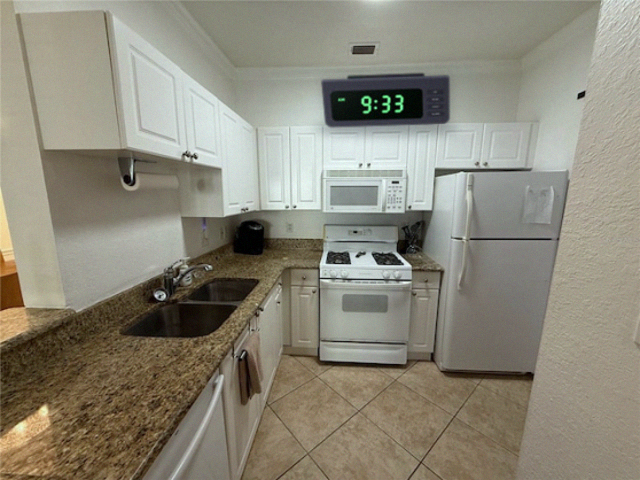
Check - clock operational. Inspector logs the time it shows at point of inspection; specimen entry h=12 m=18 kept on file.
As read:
h=9 m=33
